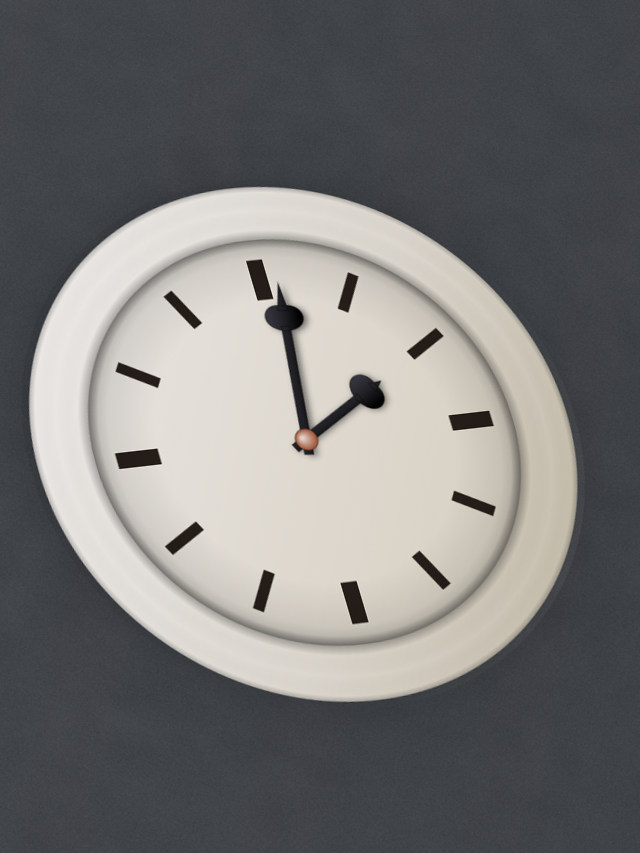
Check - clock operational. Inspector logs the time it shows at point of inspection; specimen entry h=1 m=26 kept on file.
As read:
h=2 m=1
